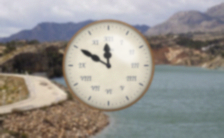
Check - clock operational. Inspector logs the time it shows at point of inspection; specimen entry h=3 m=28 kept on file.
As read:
h=11 m=50
